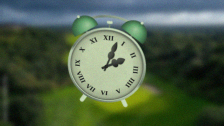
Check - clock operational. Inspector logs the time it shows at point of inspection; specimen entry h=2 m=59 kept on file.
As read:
h=2 m=3
